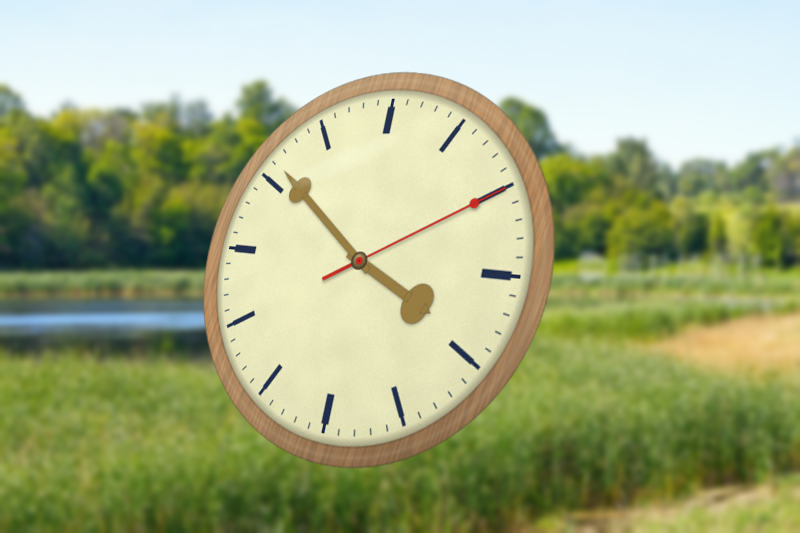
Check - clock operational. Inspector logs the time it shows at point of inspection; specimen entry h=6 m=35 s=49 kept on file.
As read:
h=3 m=51 s=10
